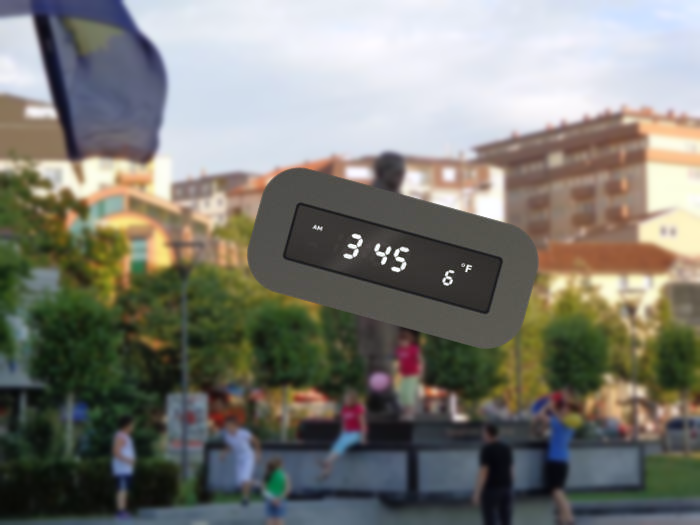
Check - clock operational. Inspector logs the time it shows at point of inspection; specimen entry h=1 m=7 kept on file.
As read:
h=3 m=45
